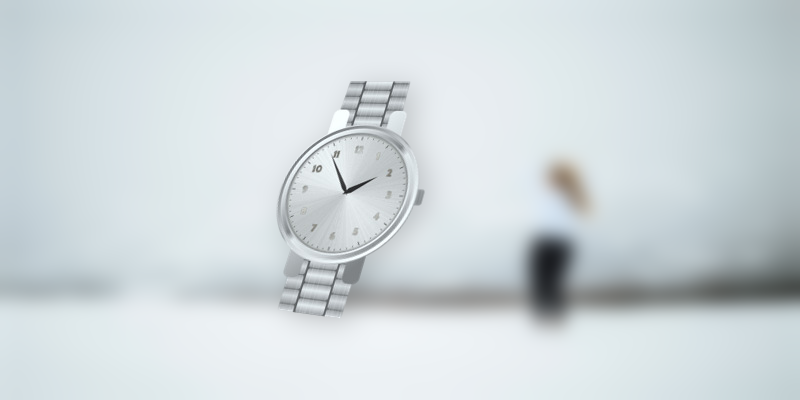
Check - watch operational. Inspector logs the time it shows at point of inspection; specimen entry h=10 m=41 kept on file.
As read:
h=1 m=54
